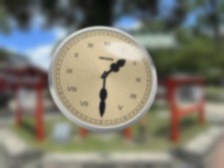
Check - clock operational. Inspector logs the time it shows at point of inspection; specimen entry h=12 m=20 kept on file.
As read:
h=1 m=30
